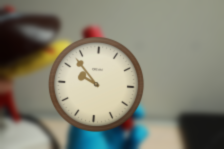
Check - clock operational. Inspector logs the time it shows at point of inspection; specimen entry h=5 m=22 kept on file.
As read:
h=9 m=53
